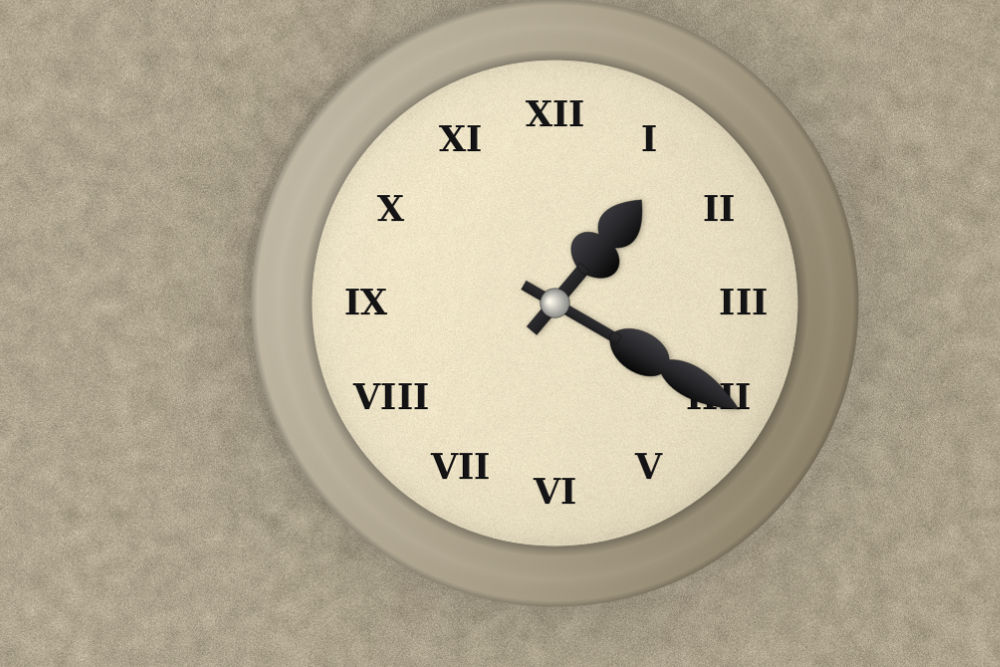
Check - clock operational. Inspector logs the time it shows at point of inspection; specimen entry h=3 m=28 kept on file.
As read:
h=1 m=20
